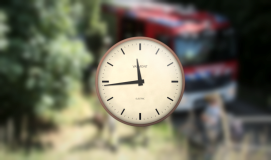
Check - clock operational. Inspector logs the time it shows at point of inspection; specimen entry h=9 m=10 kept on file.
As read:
h=11 m=44
